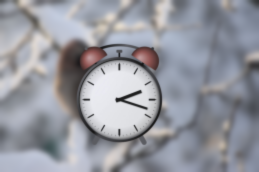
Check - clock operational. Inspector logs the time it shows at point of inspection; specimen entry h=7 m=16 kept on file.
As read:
h=2 m=18
